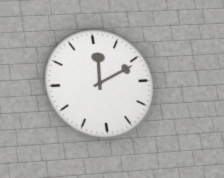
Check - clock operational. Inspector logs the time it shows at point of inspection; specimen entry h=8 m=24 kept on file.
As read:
h=12 m=11
